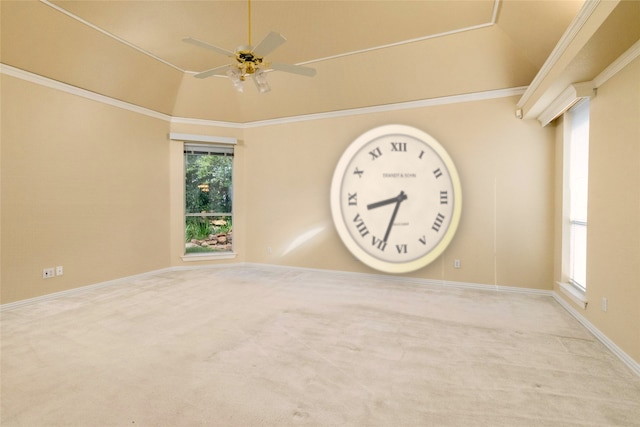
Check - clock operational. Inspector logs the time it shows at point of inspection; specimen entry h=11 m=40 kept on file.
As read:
h=8 m=34
